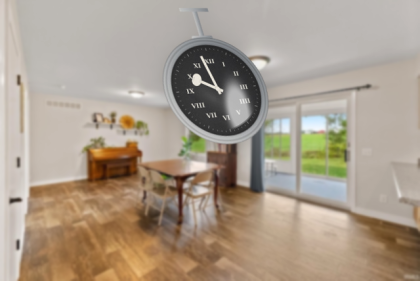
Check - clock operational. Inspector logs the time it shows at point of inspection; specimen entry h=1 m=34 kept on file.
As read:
h=9 m=58
